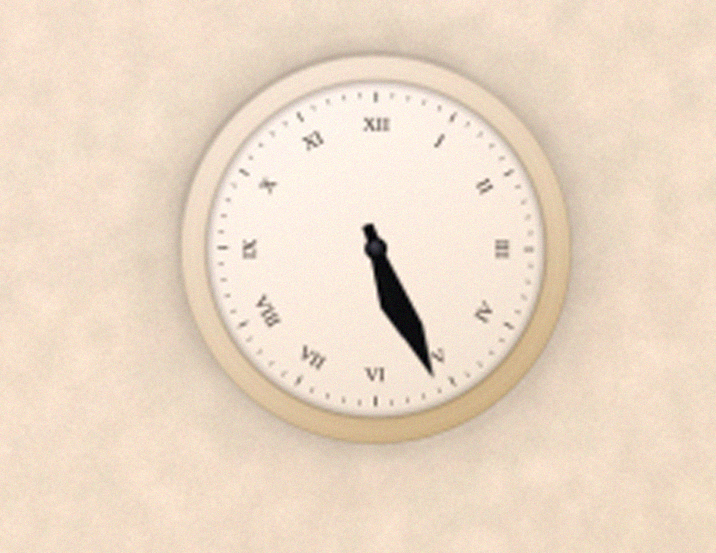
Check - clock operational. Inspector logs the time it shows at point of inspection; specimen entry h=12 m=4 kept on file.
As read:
h=5 m=26
